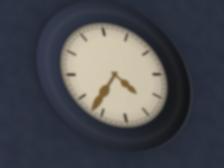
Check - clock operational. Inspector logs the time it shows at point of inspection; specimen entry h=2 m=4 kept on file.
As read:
h=4 m=37
